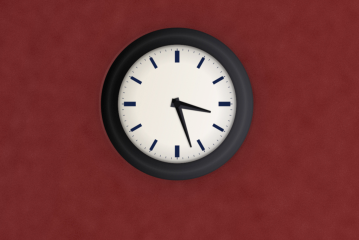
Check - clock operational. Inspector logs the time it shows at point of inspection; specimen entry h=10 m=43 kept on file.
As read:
h=3 m=27
